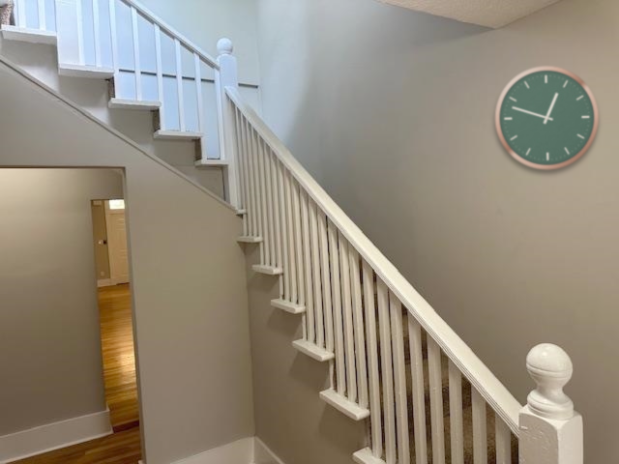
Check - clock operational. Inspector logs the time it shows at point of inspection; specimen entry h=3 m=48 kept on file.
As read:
h=12 m=48
